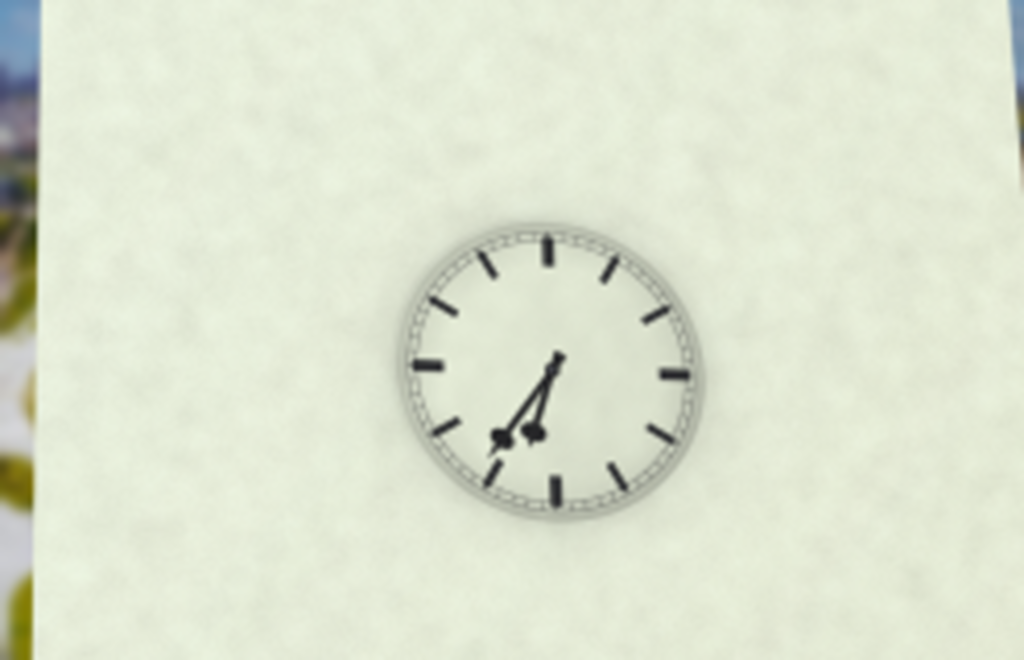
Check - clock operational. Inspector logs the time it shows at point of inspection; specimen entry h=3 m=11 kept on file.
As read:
h=6 m=36
